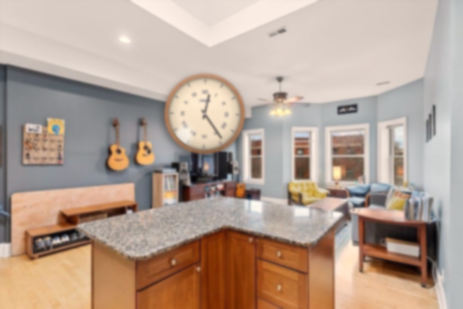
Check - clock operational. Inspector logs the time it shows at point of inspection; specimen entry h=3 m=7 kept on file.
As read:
h=12 m=24
